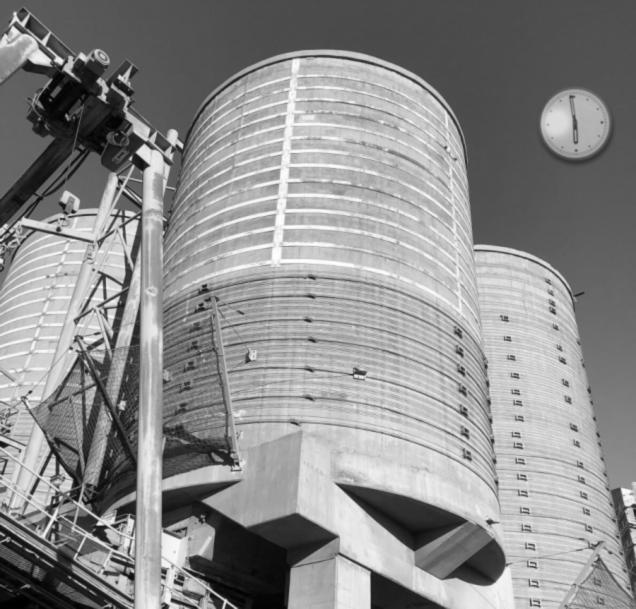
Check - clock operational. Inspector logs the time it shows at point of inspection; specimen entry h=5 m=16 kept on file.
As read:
h=5 m=59
